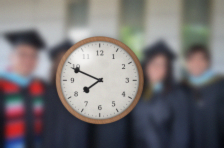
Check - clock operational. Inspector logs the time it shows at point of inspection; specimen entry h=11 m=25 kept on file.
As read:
h=7 m=49
